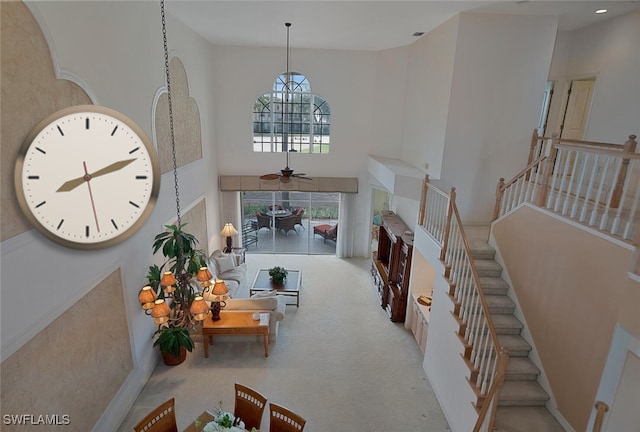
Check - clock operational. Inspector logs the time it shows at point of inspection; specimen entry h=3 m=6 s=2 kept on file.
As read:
h=8 m=11 s=28
